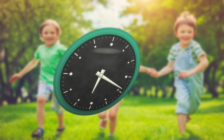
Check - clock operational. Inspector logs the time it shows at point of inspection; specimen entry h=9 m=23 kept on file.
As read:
h=6 m=19
